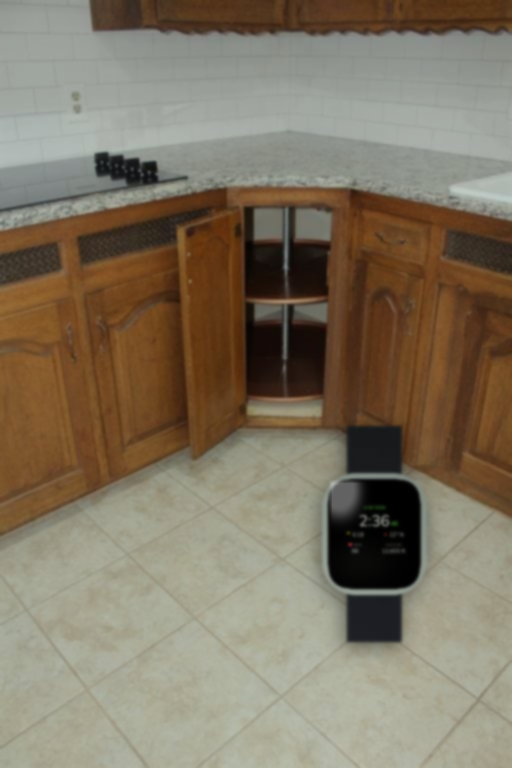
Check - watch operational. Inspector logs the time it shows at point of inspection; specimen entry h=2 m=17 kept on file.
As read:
h=2 m=36
